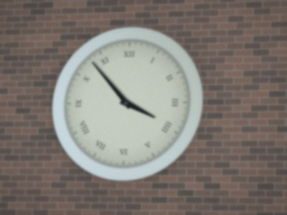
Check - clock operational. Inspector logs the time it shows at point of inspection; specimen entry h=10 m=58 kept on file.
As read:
h=3 m=53
